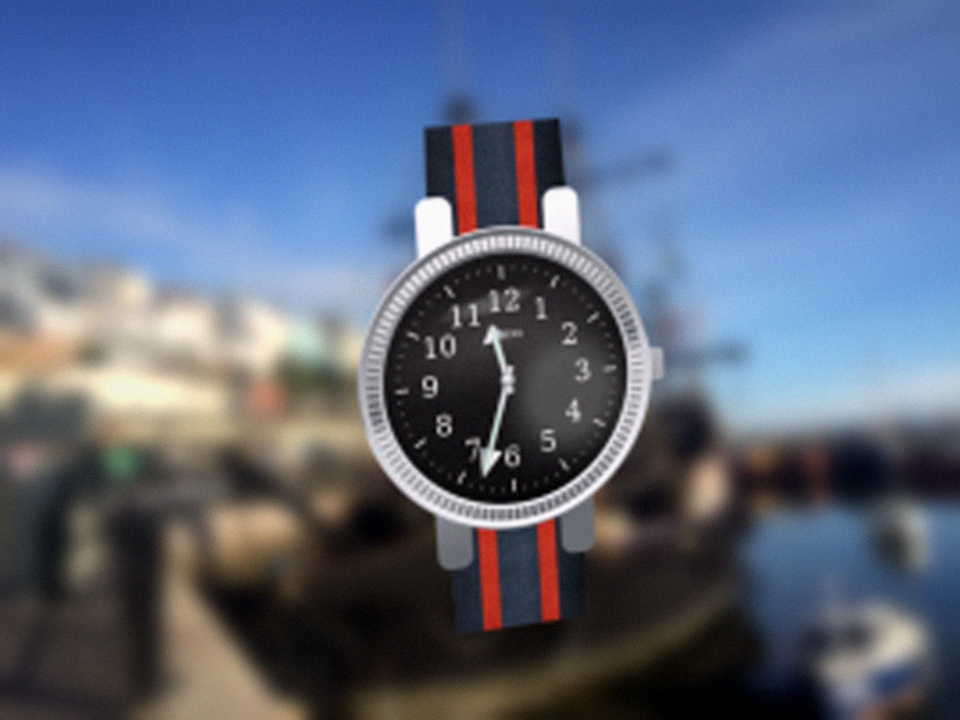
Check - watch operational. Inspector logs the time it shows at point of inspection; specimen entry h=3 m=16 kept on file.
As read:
h=11 m=33
